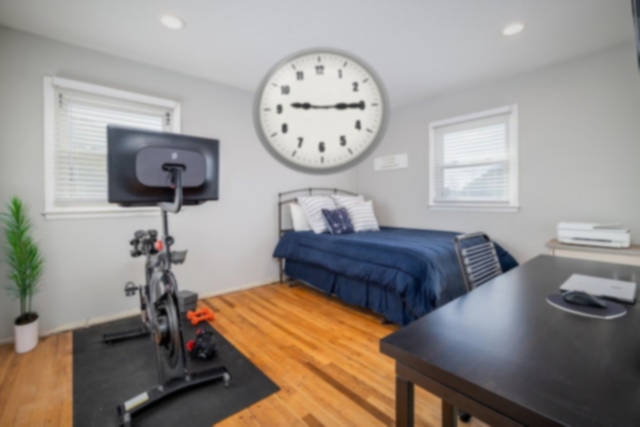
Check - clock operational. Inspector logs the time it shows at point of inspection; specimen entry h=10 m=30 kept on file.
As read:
h=9 m=15
